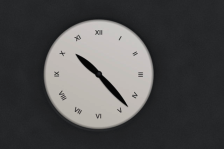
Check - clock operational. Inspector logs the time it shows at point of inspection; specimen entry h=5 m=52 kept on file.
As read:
h=10 m=23
